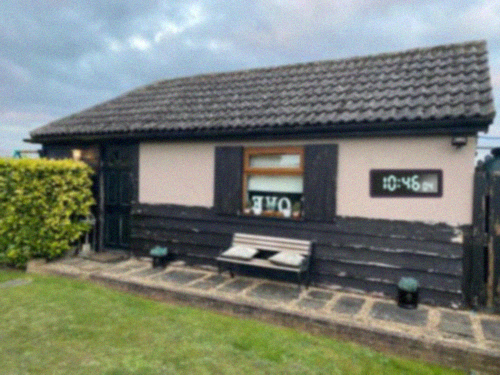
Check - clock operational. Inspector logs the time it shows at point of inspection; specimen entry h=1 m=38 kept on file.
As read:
h=10 m=46
